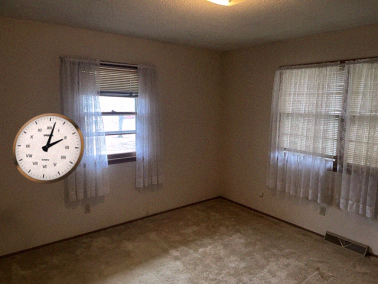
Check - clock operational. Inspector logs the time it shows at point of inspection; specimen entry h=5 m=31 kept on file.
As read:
h=2 m=2
